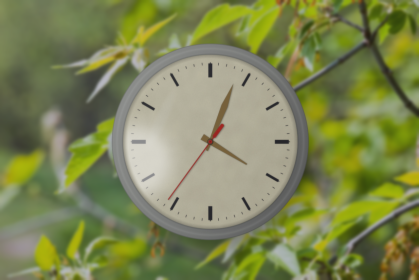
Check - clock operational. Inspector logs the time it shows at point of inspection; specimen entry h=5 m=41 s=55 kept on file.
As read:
h=4 m=3 s=36
